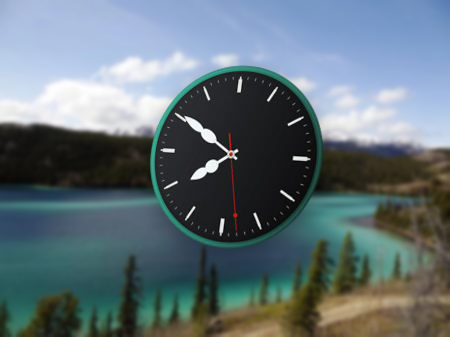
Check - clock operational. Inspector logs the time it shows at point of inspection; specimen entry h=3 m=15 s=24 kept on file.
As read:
h=7 m=50 s=28
